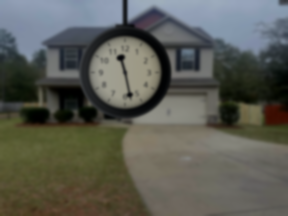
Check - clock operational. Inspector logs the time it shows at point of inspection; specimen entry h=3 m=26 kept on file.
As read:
h=11 m=28
